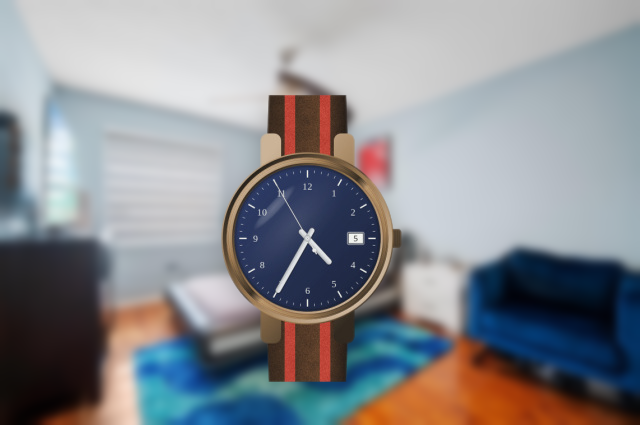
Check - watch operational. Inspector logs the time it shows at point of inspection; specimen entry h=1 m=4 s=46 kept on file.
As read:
h=4 m=34 s=55
